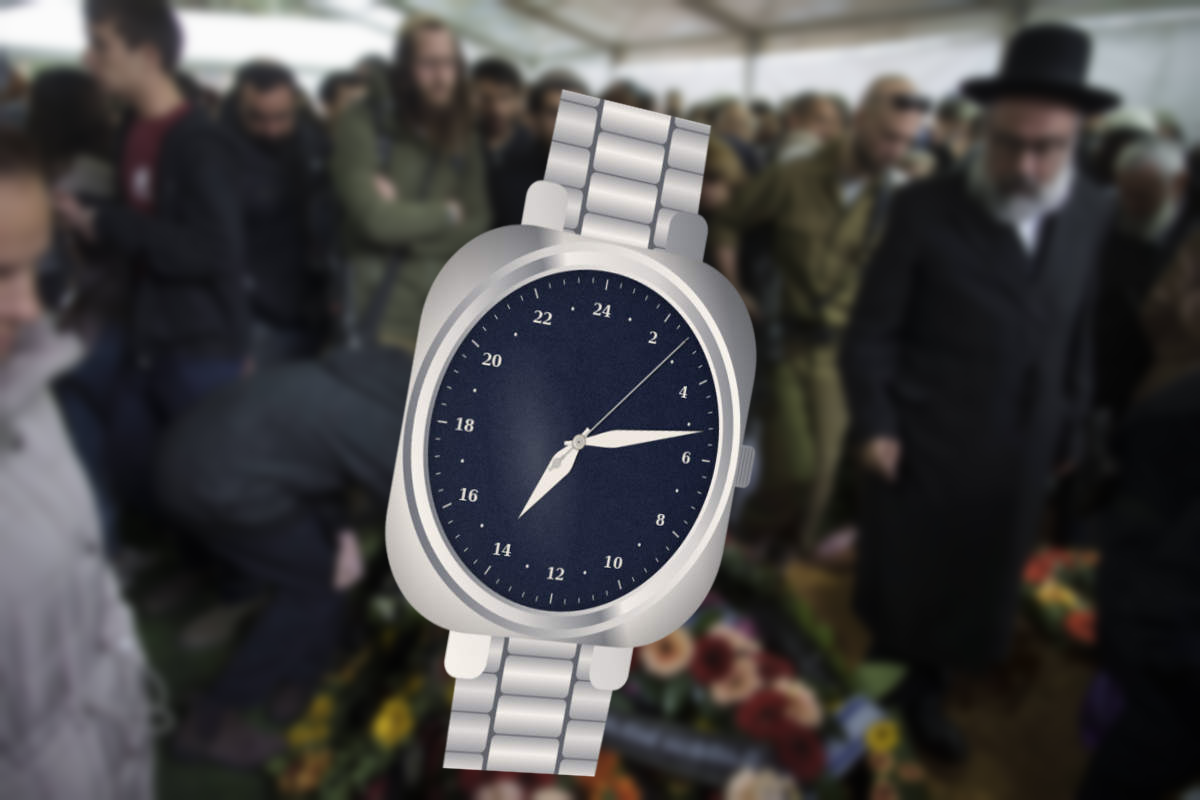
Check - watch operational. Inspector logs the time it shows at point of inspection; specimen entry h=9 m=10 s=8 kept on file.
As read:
h=14 m=13 s=7
